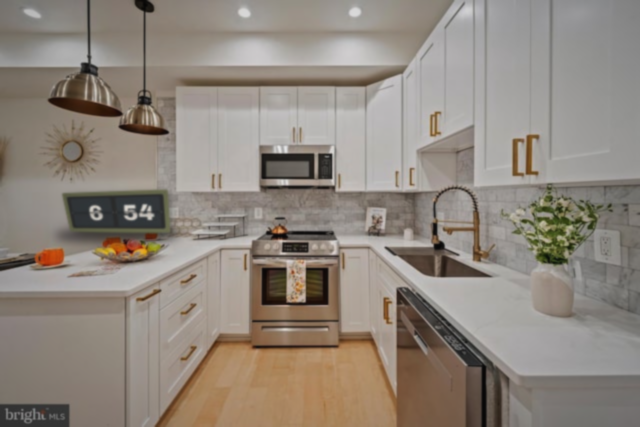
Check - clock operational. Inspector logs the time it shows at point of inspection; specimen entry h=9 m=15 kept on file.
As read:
h=6 m=54
